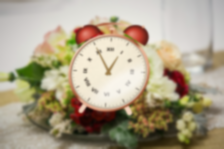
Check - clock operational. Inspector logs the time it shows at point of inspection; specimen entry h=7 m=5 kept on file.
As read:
h=12 m=55
